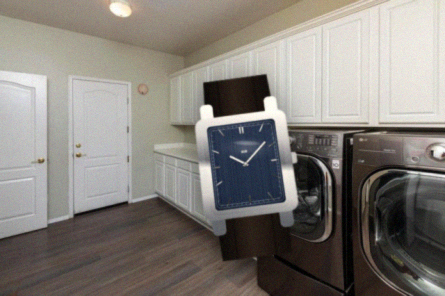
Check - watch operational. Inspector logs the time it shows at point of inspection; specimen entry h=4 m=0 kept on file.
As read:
h=10 m=8
